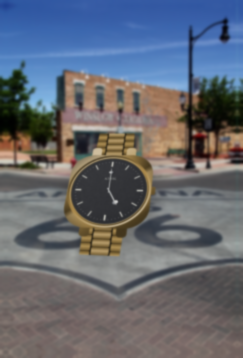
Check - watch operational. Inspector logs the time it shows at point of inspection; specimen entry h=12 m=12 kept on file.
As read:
h=5 m=0
